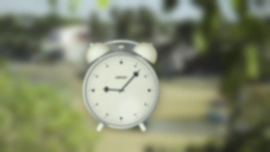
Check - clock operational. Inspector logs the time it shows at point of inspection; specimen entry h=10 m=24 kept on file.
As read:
h=9 m=7
